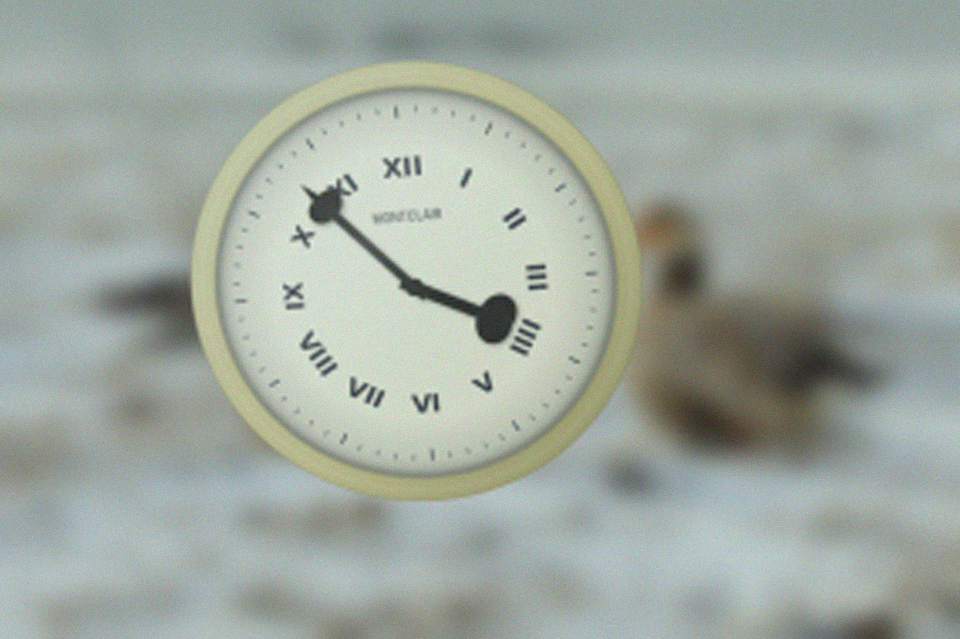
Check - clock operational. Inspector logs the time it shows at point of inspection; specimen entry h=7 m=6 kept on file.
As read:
h=3 m=53
